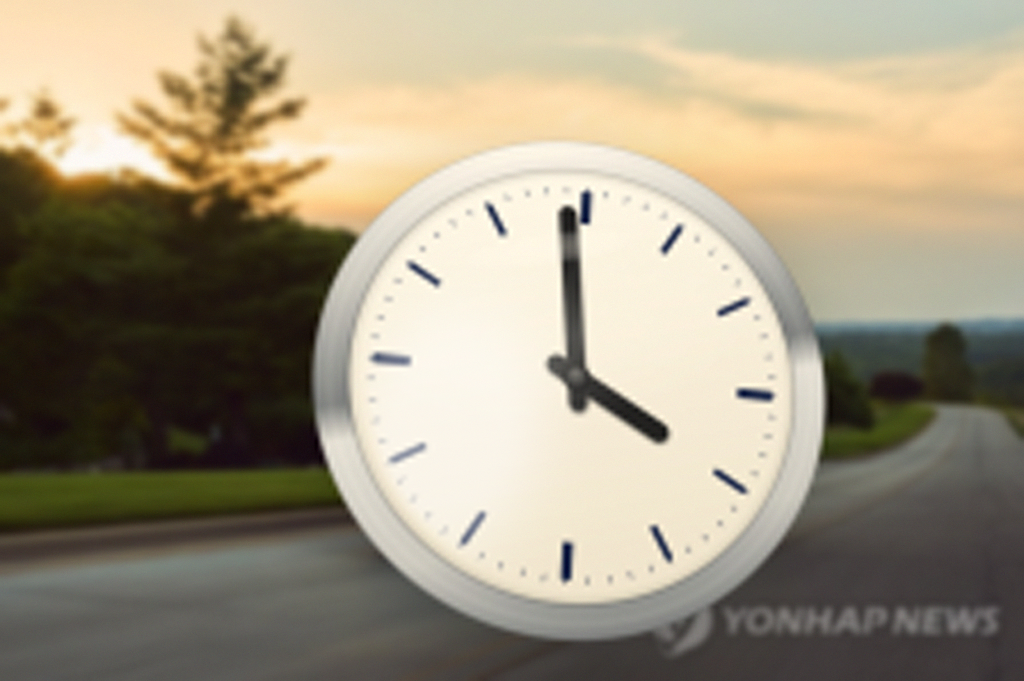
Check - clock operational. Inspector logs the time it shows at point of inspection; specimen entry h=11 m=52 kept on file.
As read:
h=3 m=59
